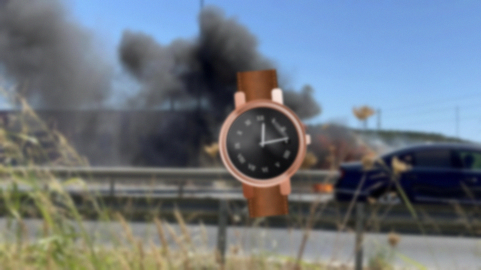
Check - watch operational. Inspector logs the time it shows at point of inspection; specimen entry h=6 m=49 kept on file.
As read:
h=12 m=14
